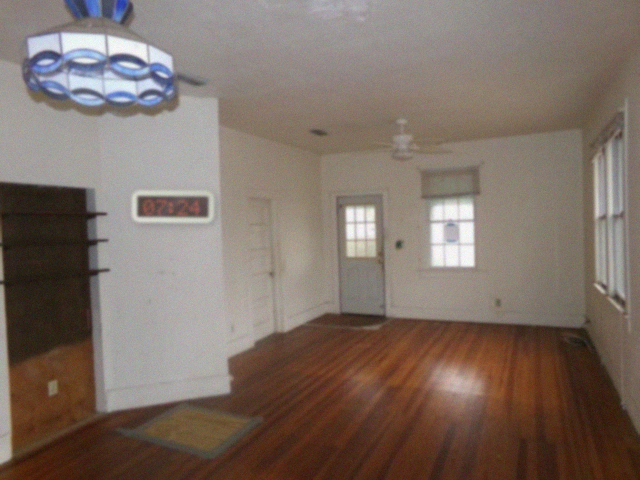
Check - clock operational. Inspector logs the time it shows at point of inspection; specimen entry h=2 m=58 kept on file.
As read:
h=7 m=24
